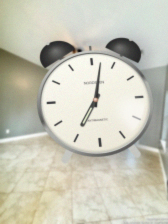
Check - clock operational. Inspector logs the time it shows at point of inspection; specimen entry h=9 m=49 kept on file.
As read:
h=7 m=2
